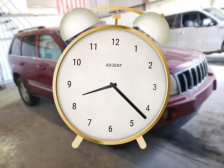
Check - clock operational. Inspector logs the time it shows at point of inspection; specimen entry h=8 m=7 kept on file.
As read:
h=8 m=22
